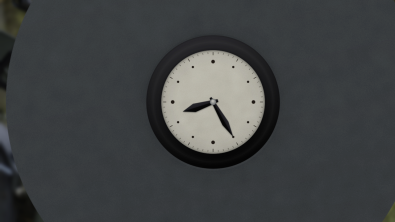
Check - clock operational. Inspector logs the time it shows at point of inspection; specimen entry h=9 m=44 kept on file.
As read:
h=8 m=25
